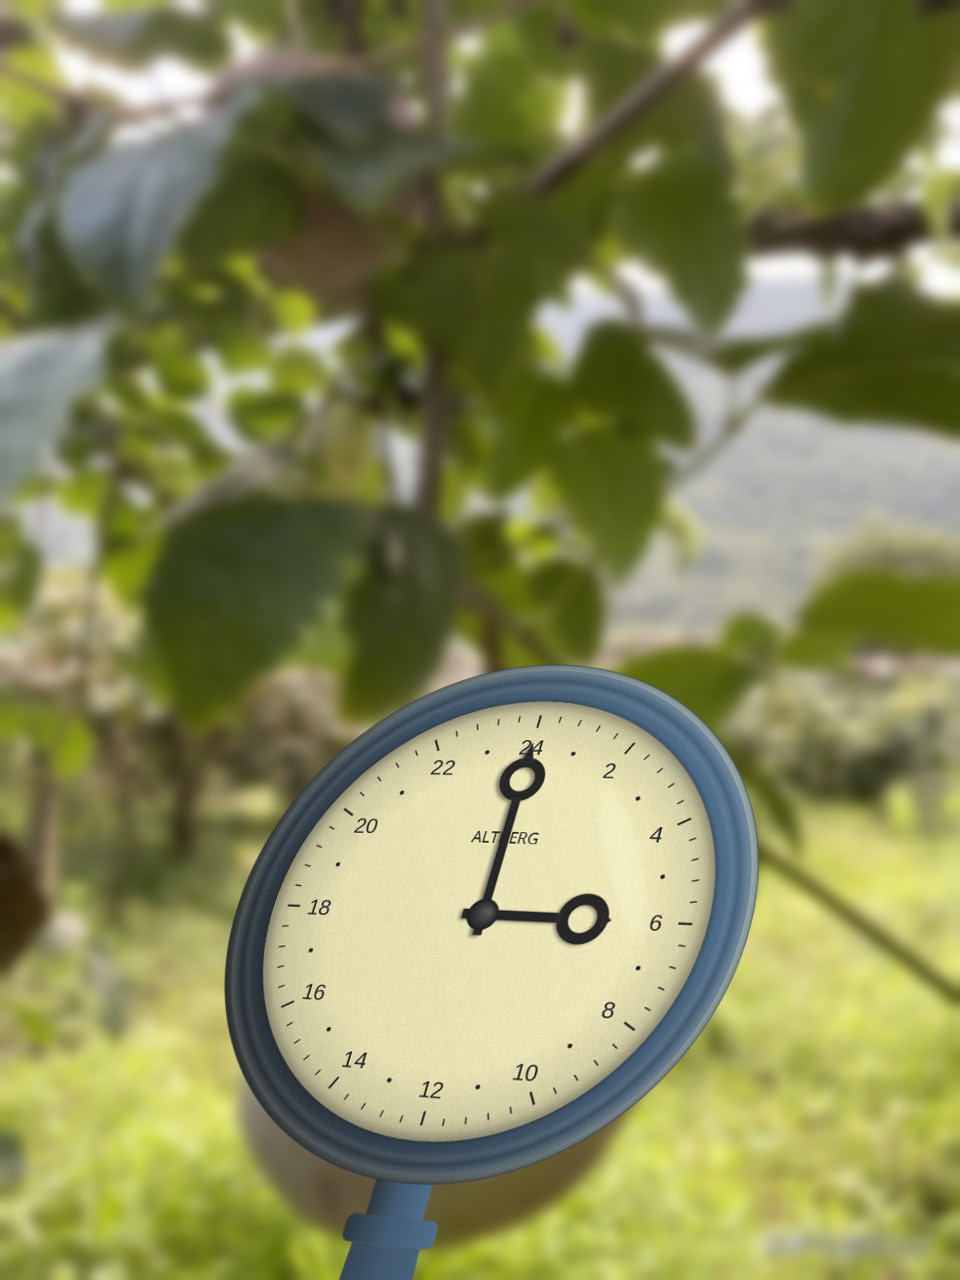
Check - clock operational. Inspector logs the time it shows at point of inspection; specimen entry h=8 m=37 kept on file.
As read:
h=6 m=0
